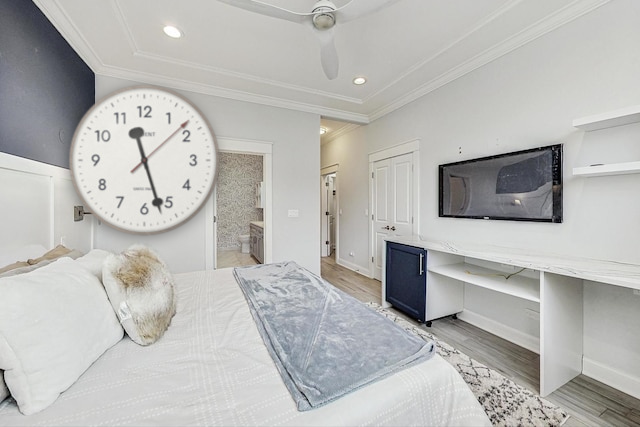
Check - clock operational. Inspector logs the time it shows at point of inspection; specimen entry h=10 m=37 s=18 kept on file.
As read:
h=11 m=27 s=8
